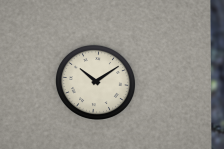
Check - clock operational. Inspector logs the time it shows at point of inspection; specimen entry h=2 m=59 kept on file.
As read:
h=10 m=8
